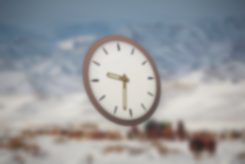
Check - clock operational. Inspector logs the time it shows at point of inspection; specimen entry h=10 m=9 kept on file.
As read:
h=9 m=32
